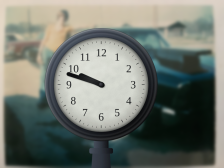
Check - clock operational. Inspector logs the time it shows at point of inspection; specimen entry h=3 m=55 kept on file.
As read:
h=9 m=48
